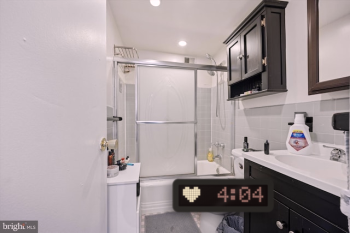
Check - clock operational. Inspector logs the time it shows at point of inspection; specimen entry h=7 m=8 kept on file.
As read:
h=4 m=4
